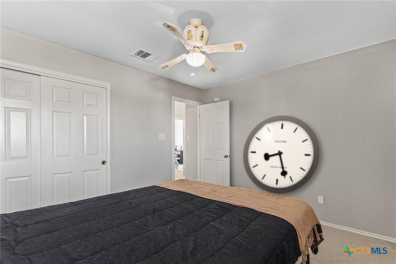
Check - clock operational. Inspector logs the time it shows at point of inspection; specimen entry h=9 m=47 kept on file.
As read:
h=8 m=27
